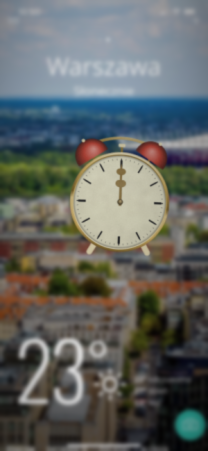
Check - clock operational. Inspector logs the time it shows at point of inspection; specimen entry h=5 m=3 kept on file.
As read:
h=12 m=0
